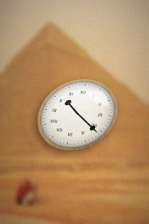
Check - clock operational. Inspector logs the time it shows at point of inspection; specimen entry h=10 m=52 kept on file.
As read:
h=10 m=21
